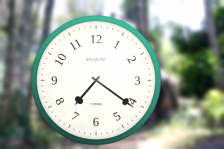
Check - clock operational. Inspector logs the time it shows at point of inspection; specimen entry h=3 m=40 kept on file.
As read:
h=7 m=21
